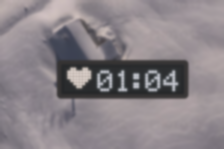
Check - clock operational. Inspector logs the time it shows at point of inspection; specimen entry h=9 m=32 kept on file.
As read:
h=1 m=4
